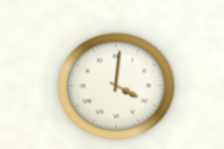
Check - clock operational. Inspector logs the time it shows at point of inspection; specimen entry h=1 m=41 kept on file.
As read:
h=4 m=1
